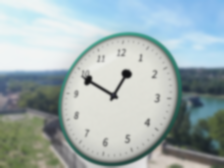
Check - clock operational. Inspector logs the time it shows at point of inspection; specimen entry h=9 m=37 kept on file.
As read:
h=12 m=49
